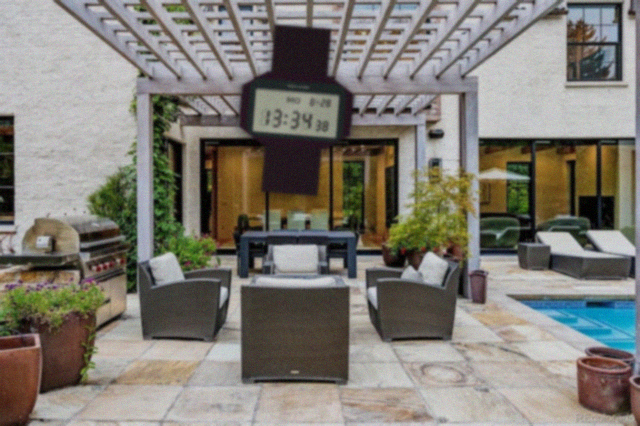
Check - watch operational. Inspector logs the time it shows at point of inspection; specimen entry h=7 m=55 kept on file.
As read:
h=13 m=34
